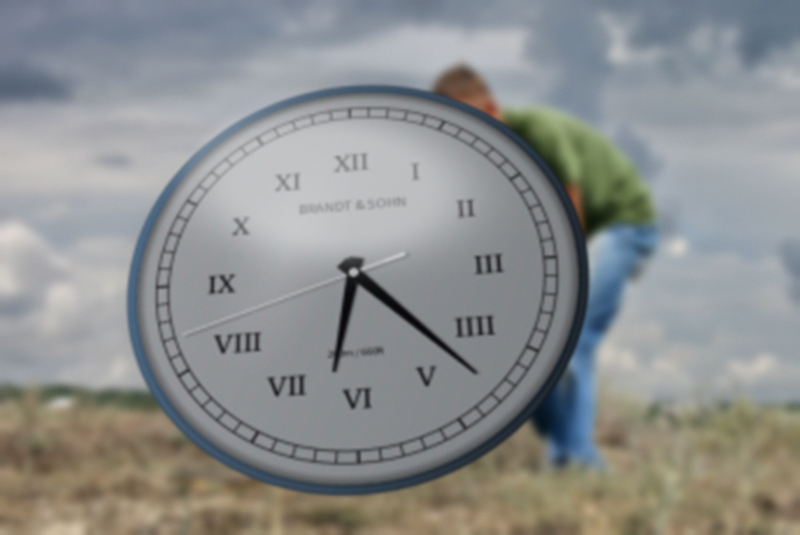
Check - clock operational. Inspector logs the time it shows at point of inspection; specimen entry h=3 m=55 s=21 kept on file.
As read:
h=6 m=22 s=42
